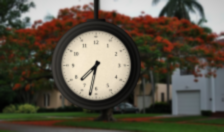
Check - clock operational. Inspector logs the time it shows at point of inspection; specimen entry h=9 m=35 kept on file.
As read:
h=7 m=32
